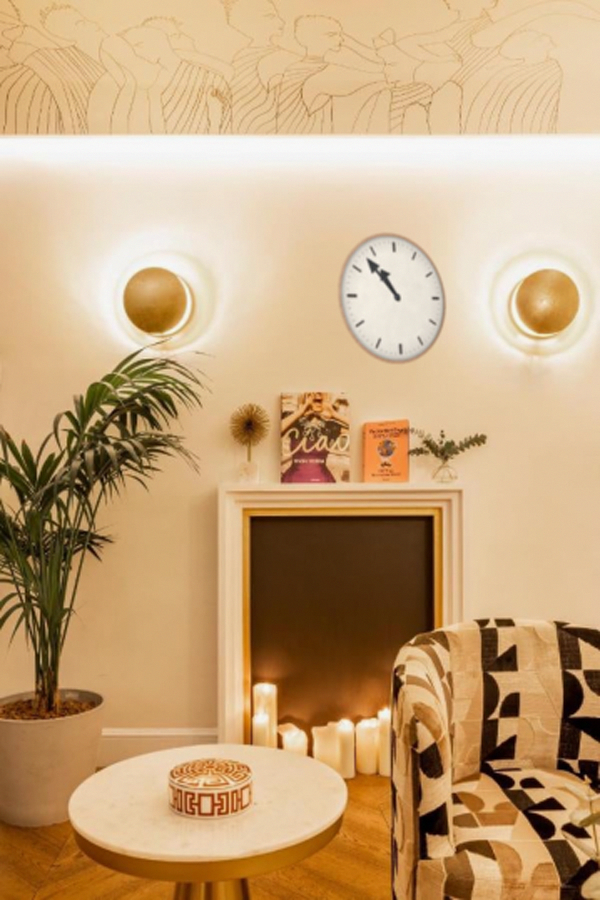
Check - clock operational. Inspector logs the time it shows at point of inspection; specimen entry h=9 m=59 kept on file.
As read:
h=10 m=53
